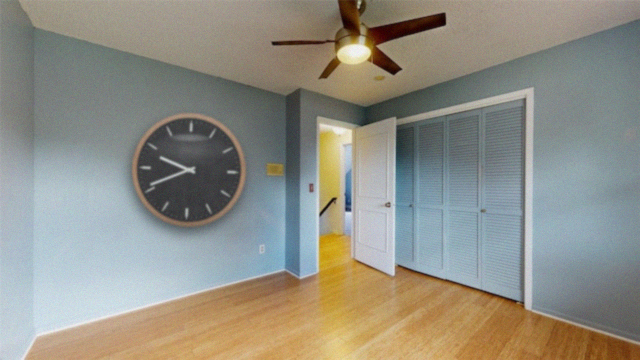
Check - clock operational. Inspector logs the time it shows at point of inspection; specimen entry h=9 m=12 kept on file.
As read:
h=9 m=41
